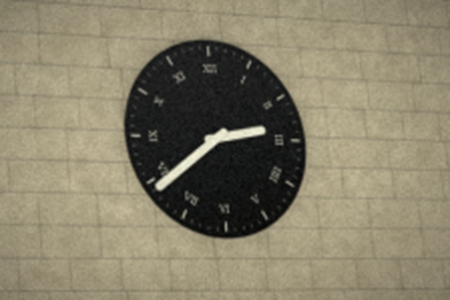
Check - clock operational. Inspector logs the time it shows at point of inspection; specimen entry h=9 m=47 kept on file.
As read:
h=2 m=39
